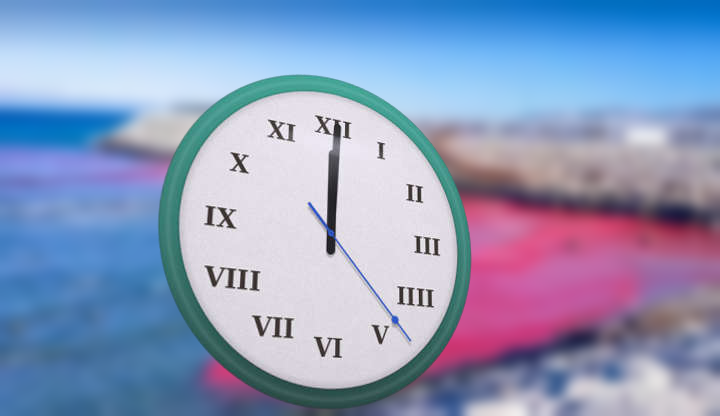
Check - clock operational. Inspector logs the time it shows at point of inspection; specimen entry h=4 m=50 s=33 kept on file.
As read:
h=12 m=0 s=23
